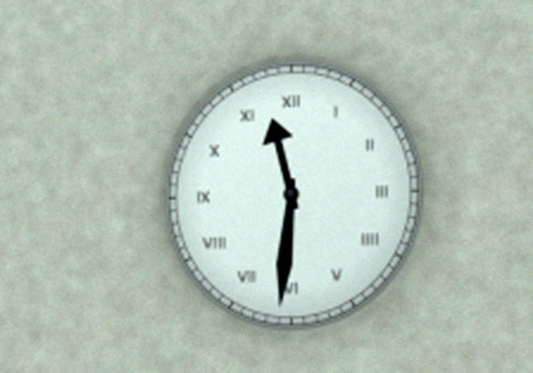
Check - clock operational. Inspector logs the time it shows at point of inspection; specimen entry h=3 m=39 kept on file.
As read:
h=11 m=31
